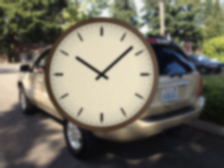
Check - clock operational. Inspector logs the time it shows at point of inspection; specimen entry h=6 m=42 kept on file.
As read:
h=10 m=8
